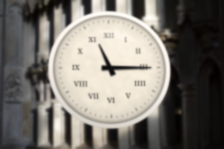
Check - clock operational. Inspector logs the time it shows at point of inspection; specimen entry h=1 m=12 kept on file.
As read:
h=11 m=15
